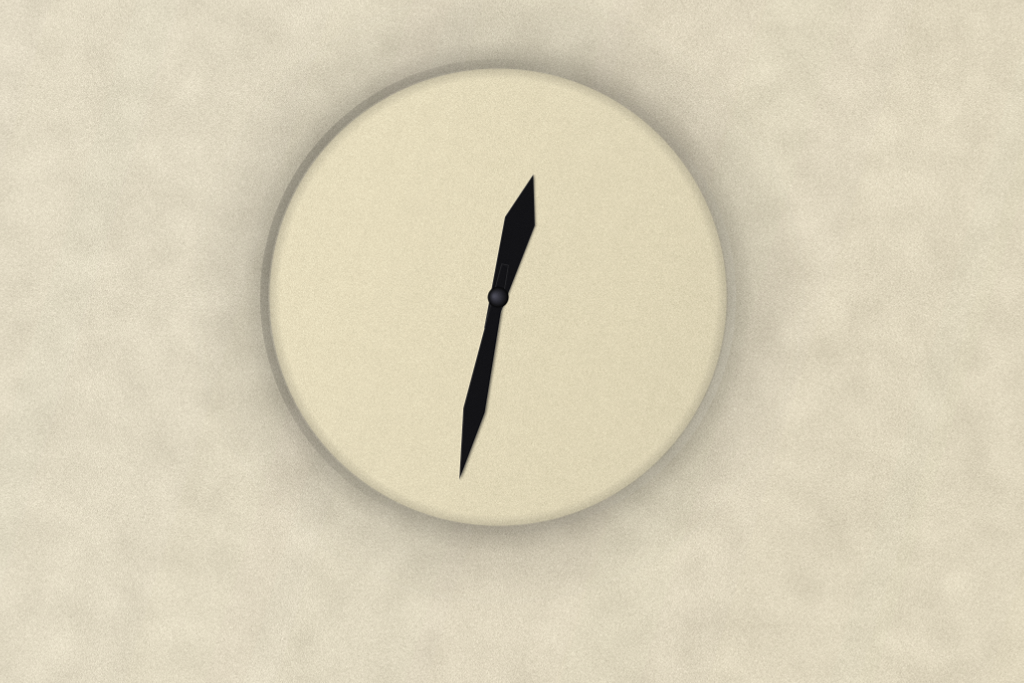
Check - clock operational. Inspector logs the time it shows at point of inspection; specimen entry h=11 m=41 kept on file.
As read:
h=12 m=32
